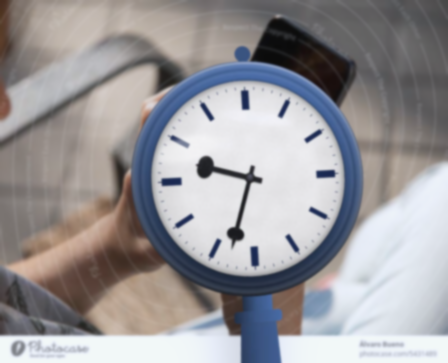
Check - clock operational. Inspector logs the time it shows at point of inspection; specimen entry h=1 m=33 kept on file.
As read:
h=9 m=33
